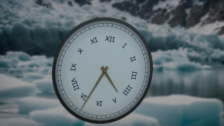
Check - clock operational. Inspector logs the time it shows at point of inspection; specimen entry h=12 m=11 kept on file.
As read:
h=4 m=34
